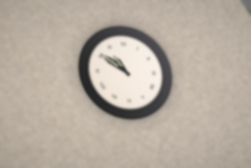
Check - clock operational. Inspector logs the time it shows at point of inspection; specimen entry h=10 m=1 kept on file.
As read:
h=10 m=51
